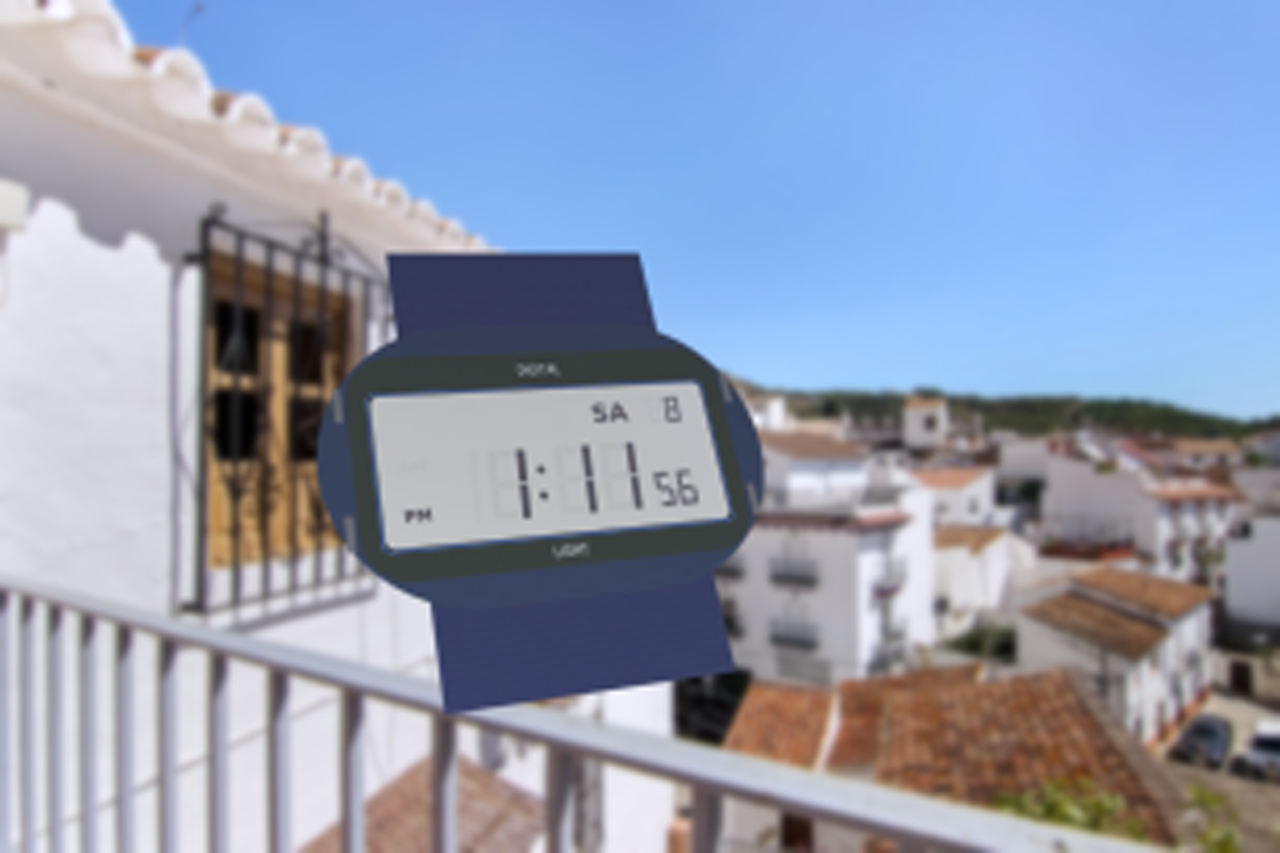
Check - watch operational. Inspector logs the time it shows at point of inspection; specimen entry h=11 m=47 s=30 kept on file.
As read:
h=1 m=11 s=56
